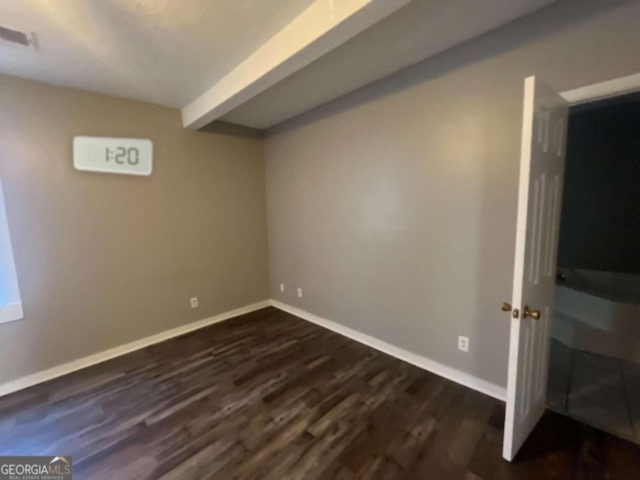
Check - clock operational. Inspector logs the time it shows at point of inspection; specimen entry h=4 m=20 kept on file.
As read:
h=1 m=20
